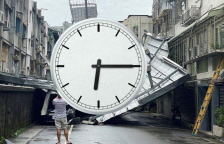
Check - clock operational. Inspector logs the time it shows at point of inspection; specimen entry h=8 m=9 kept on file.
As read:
h=6 m=15
